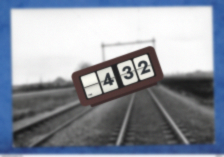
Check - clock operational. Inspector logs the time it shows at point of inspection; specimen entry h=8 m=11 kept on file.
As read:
h=4 m=32
